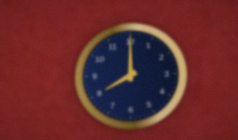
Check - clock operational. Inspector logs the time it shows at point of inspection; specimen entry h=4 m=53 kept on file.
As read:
h=8 m=0
